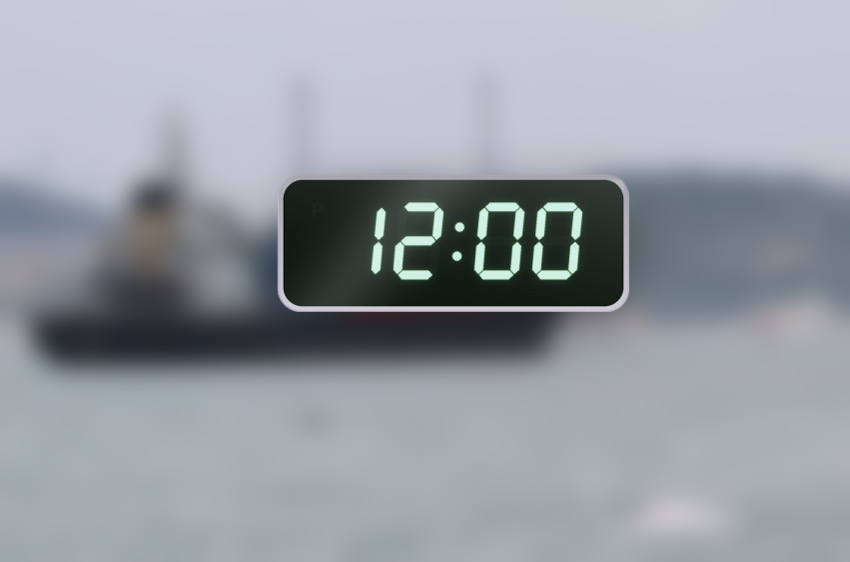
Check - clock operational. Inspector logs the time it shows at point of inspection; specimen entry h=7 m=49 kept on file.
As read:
h=12 m=0
